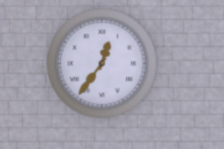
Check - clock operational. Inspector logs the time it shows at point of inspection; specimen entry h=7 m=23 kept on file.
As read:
h=12 m=36
